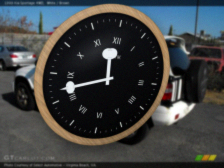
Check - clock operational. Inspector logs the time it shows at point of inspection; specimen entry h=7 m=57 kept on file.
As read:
h=11 m=42
